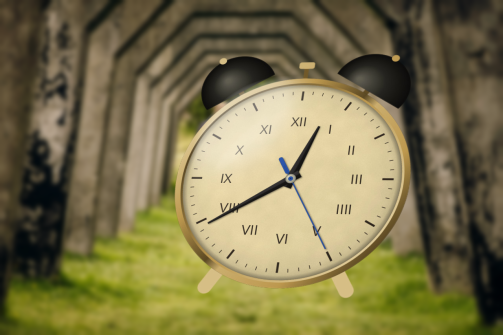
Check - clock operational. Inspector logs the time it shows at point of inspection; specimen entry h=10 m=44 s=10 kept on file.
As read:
h=12 m=39 s=25
